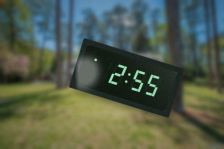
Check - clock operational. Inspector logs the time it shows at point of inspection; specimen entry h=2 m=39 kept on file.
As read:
h=2 m=55
